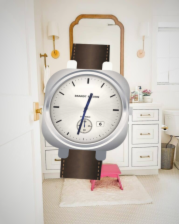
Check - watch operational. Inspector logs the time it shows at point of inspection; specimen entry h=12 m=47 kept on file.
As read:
h=12 m=32
